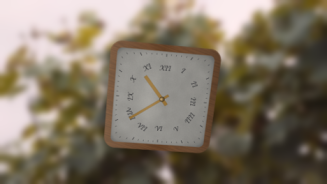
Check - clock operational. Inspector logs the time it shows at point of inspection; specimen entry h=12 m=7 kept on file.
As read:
h=10 m=39
